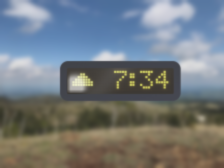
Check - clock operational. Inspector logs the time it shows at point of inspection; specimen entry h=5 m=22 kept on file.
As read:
h=7 m=34
